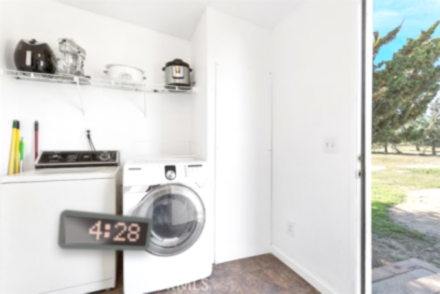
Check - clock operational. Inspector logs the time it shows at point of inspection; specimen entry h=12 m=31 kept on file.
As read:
h=4 m=28
